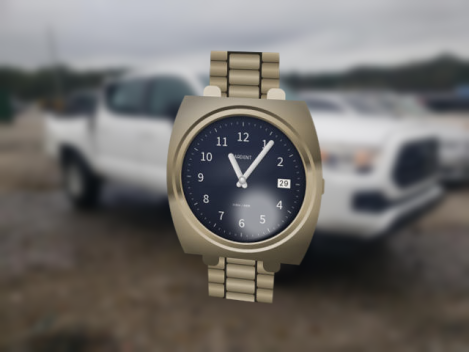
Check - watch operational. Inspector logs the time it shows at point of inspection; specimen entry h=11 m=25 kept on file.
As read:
h=11 m=6
